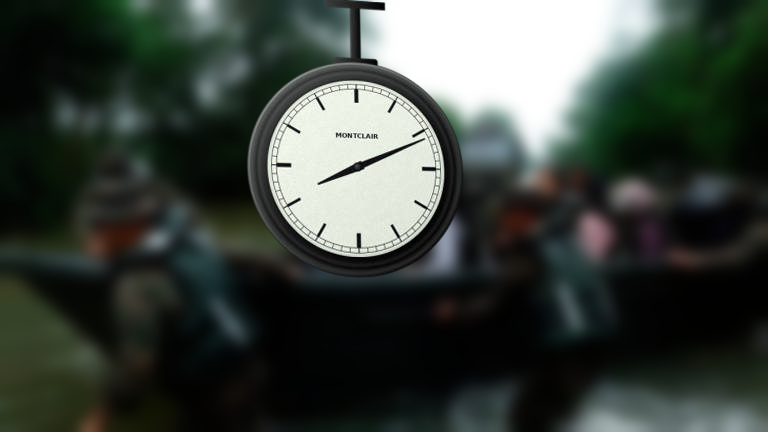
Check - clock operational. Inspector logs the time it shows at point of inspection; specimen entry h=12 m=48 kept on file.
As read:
h=8 m=11
